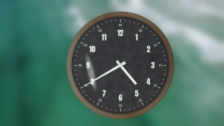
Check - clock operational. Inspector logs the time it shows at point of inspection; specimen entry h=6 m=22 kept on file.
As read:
h=4 m=40
